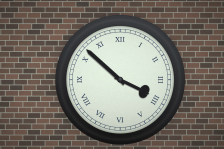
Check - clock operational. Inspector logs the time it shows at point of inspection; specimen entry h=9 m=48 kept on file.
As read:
h=3 m=52
